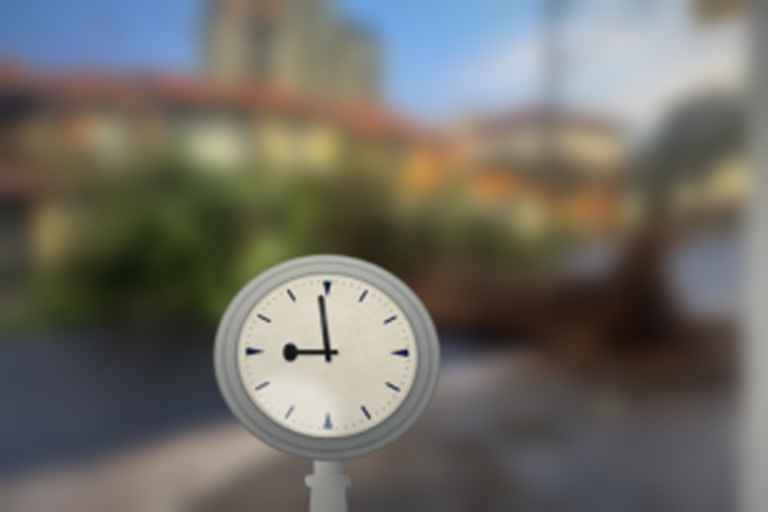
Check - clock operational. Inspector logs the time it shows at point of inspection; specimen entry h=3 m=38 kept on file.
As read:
h=8 m=59
